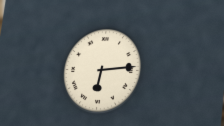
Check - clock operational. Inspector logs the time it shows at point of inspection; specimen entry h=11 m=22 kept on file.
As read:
h=6 m=14
